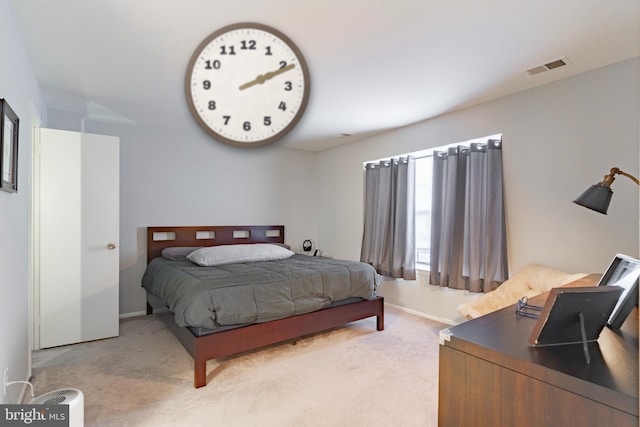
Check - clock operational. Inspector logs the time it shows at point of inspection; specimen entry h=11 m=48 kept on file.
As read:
h=2 m=11
